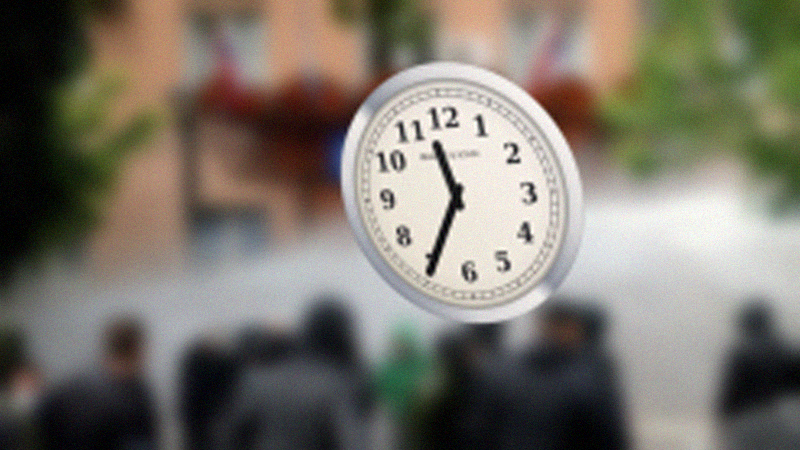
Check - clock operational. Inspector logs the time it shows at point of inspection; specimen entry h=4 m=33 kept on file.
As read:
h=11 m=35
